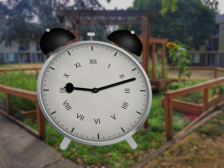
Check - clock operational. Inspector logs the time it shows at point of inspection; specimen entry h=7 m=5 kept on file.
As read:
h=9 m=12
